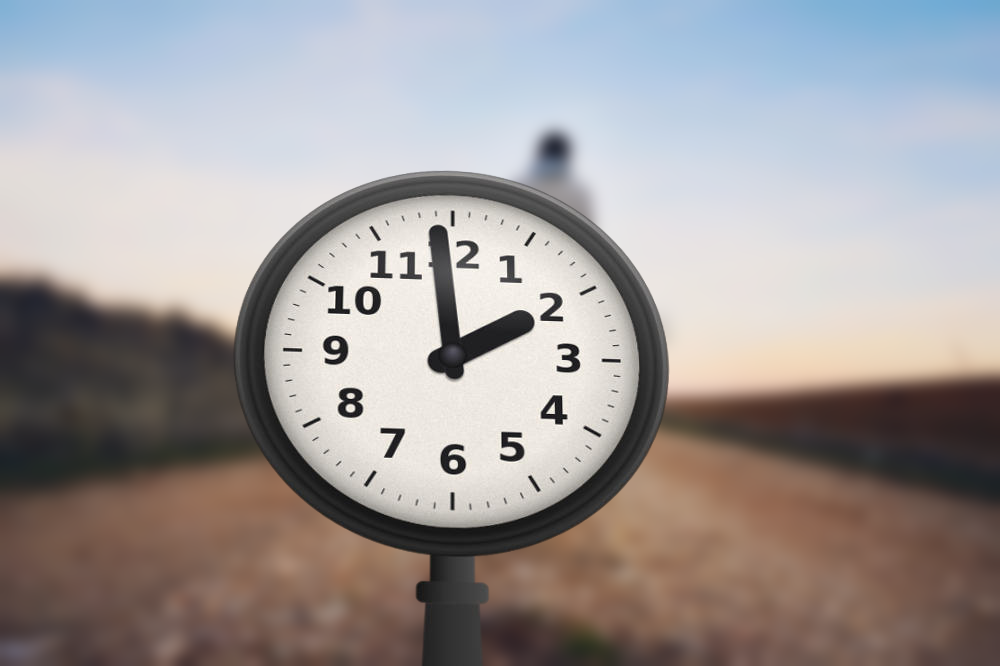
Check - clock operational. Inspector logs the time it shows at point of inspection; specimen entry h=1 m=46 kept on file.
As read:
h=1 m=59
